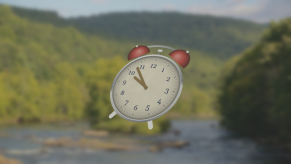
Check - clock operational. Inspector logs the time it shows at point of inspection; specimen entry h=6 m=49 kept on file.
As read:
h=9 m=53
